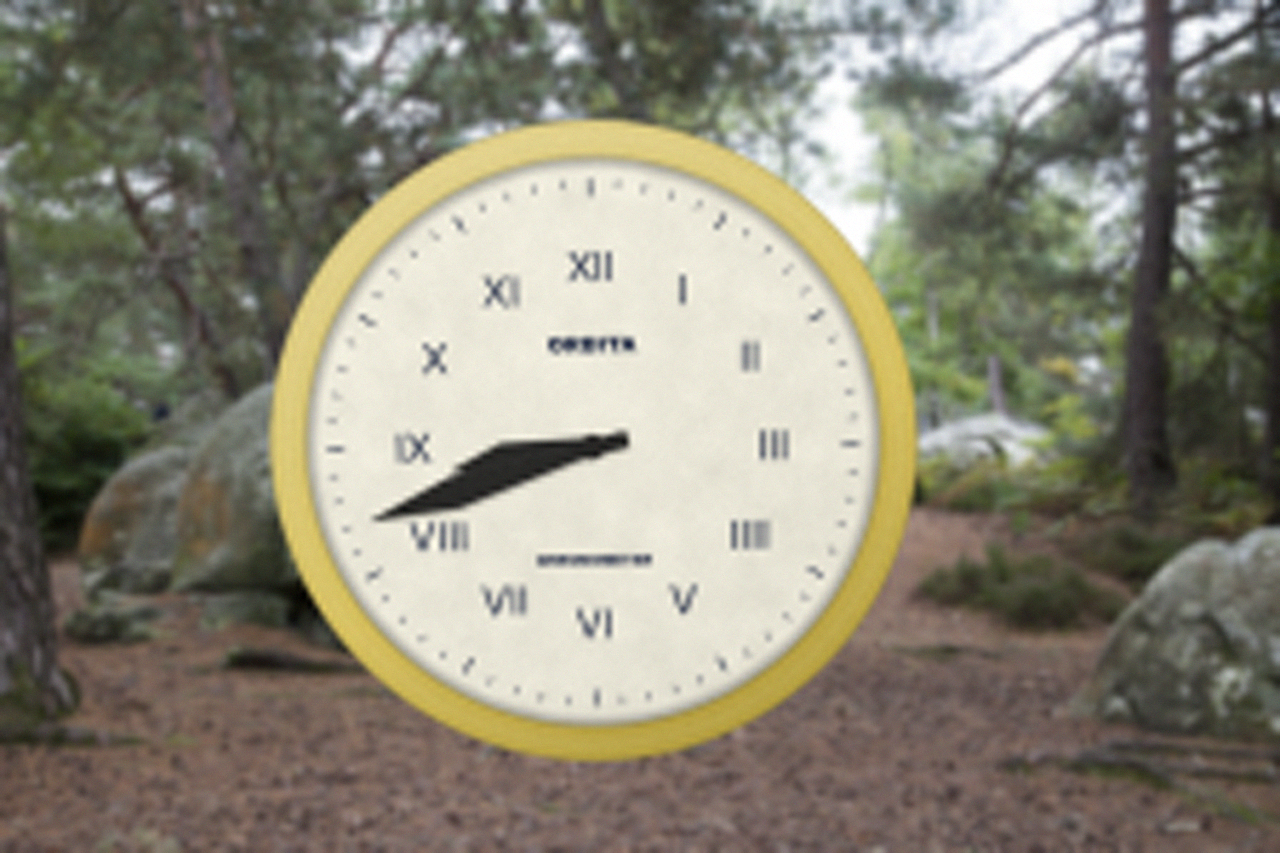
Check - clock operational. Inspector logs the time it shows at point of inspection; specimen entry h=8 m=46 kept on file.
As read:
h=8 m=42
